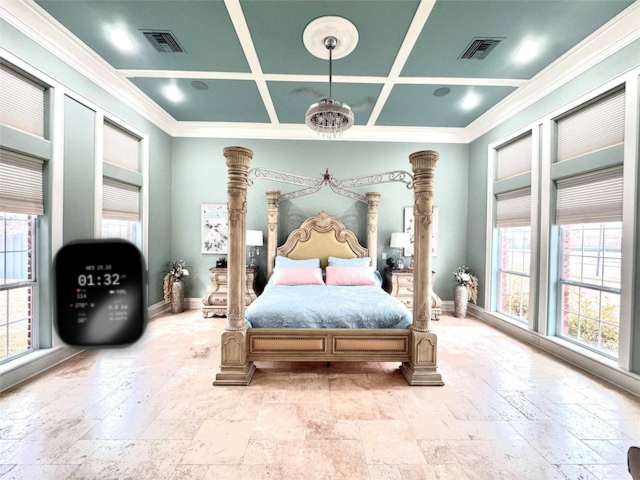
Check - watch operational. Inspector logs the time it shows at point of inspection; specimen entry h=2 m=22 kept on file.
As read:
h=1 m=32
